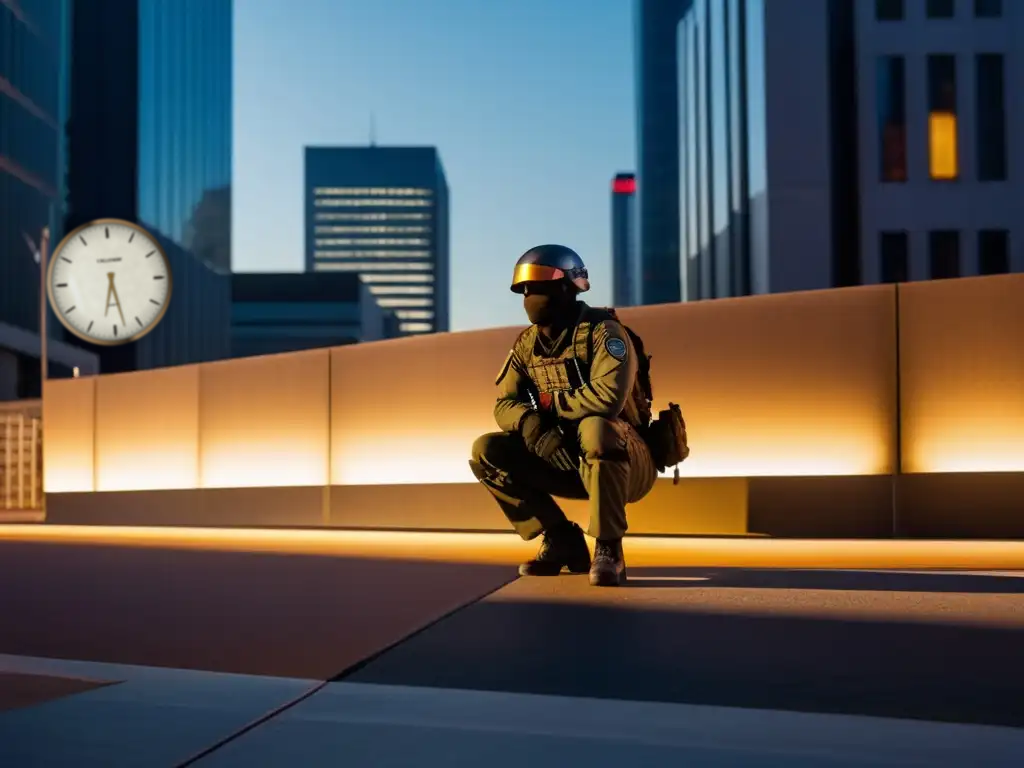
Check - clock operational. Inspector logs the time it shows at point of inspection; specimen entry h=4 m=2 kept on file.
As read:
h=6 m=28
